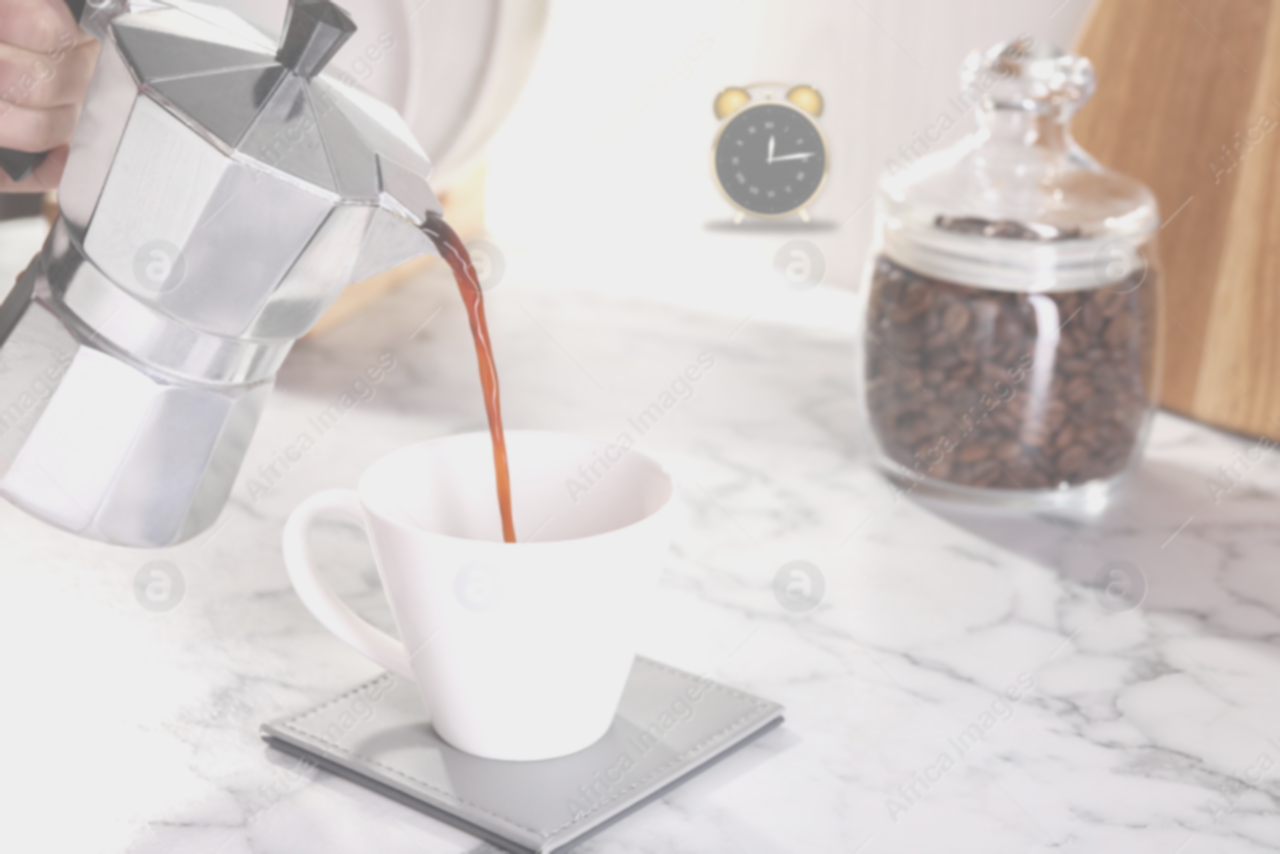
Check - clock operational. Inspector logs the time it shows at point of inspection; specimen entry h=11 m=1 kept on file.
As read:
h=12 m=14
